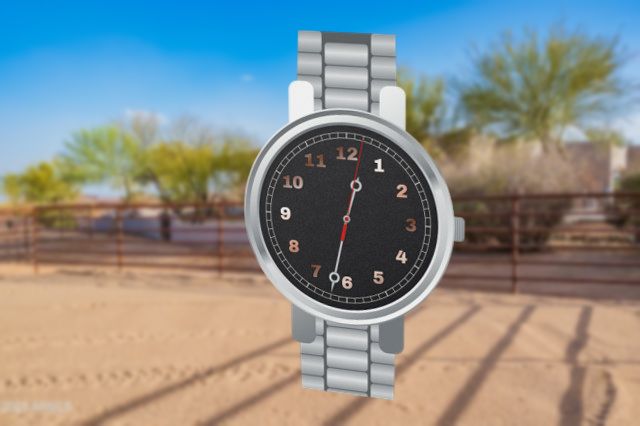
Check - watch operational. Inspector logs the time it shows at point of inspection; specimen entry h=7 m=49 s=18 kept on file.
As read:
h=12 m=32 s=2
